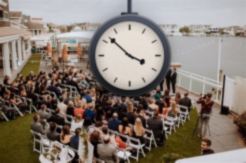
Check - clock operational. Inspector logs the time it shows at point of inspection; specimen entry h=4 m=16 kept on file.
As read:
h=3 m=52
